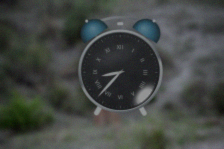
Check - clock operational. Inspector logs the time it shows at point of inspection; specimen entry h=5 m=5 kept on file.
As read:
h=8 m=37
